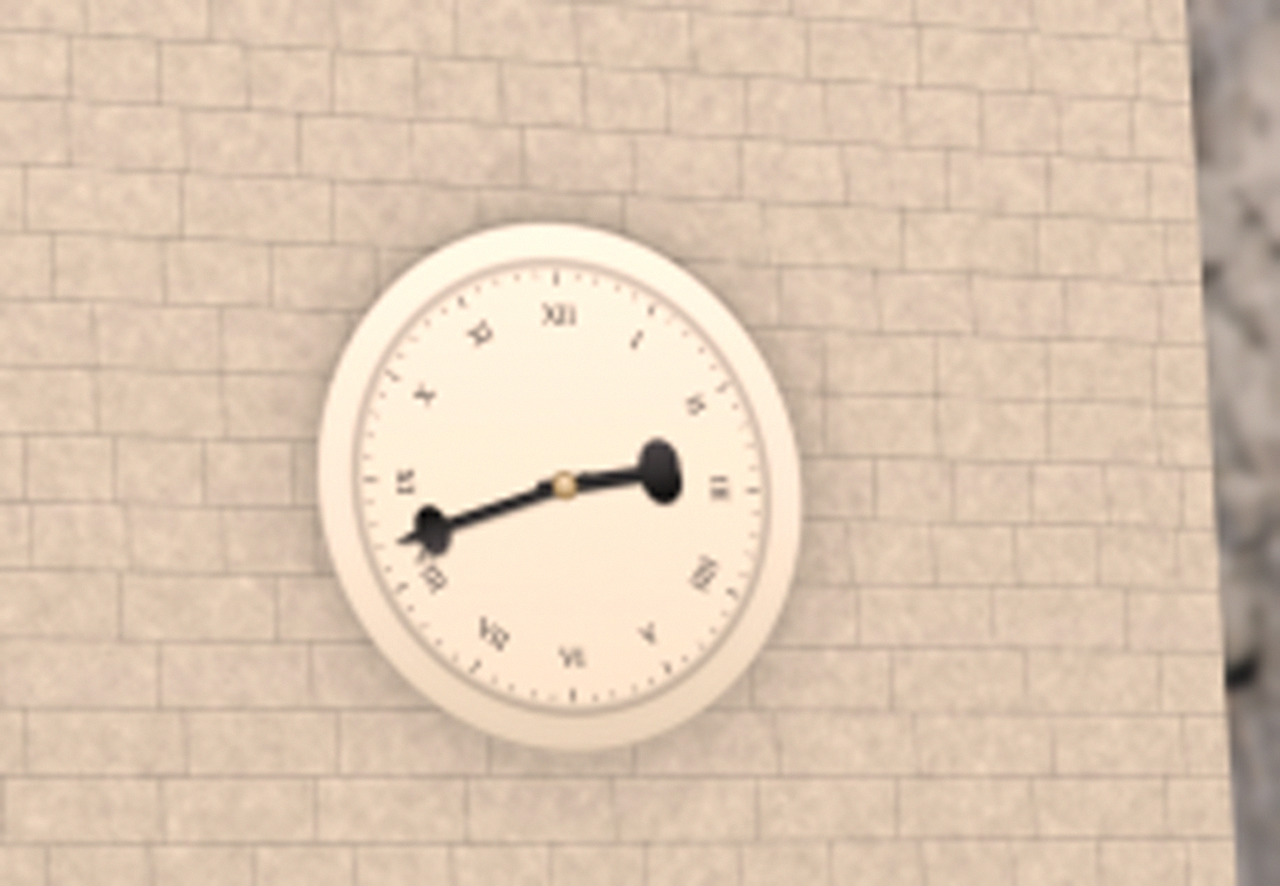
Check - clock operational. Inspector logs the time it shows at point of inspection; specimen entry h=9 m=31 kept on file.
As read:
h=2 m=42
